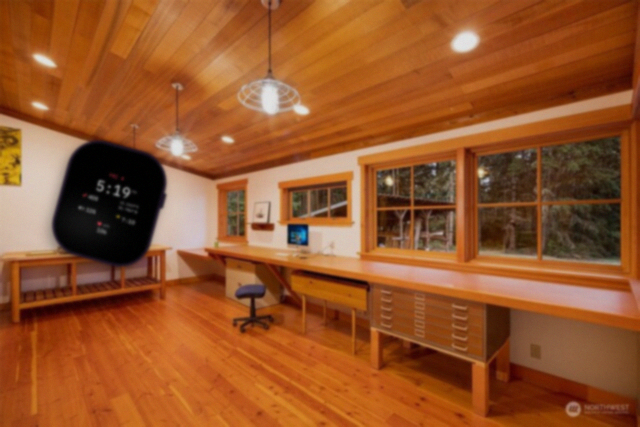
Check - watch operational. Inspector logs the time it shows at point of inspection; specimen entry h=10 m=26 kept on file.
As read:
h=5 m=19
